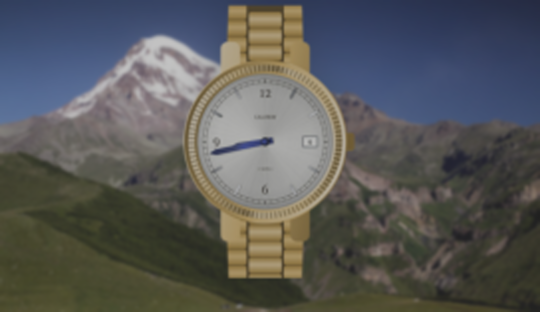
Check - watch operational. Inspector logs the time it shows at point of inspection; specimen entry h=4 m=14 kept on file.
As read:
h=8 m=43
